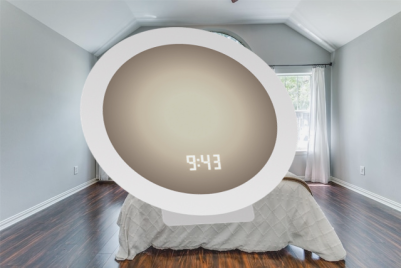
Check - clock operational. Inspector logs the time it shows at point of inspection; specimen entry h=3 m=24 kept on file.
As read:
h=9 m=43
